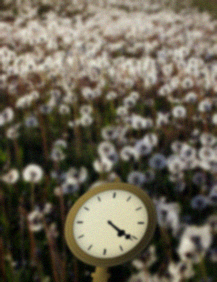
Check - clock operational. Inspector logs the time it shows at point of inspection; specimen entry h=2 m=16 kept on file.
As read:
h=4 m=21
